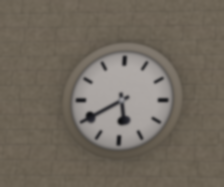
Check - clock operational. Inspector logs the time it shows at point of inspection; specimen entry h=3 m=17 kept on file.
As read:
h=5 m=40
